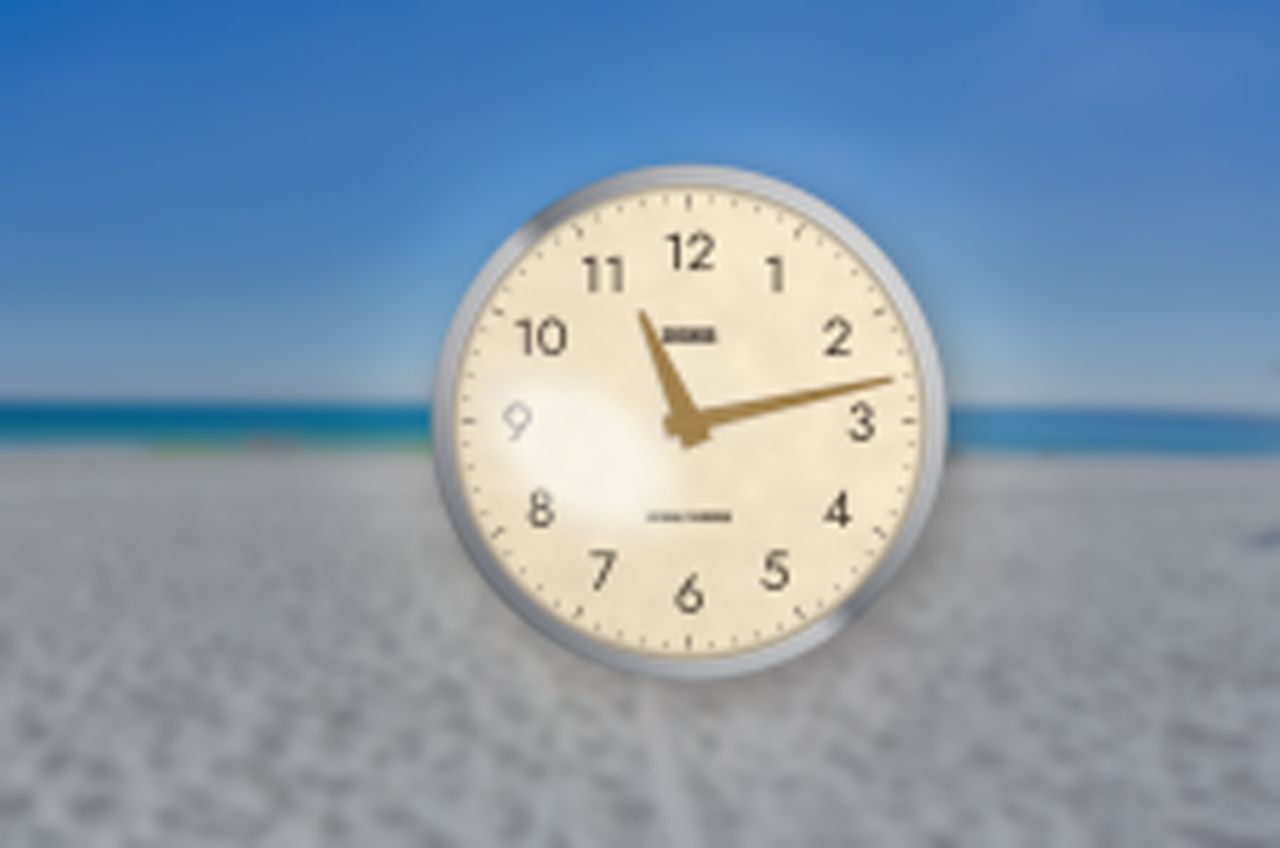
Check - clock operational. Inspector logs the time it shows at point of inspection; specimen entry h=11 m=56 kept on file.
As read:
h=11 m=13
